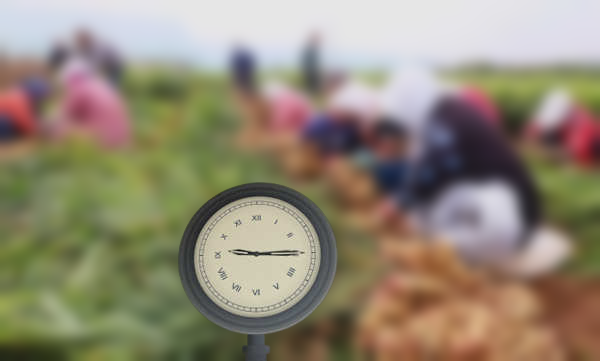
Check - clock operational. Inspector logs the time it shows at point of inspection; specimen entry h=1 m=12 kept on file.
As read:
h=9 m=15
